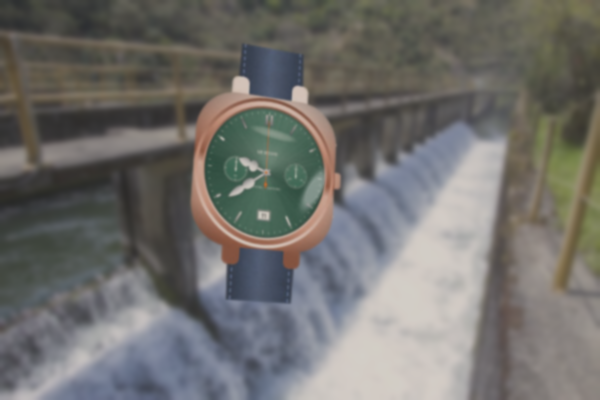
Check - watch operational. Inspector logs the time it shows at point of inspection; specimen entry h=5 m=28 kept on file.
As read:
h=9 m=39
